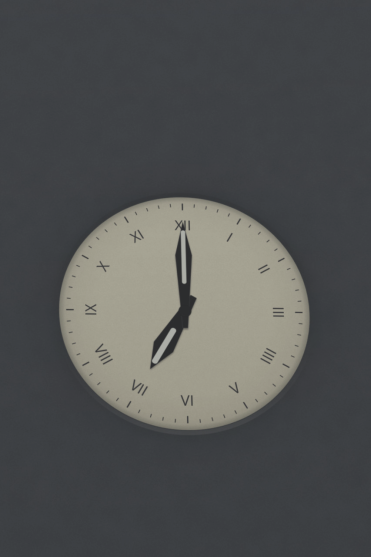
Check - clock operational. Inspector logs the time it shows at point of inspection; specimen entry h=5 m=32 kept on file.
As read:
h=7 m=0
